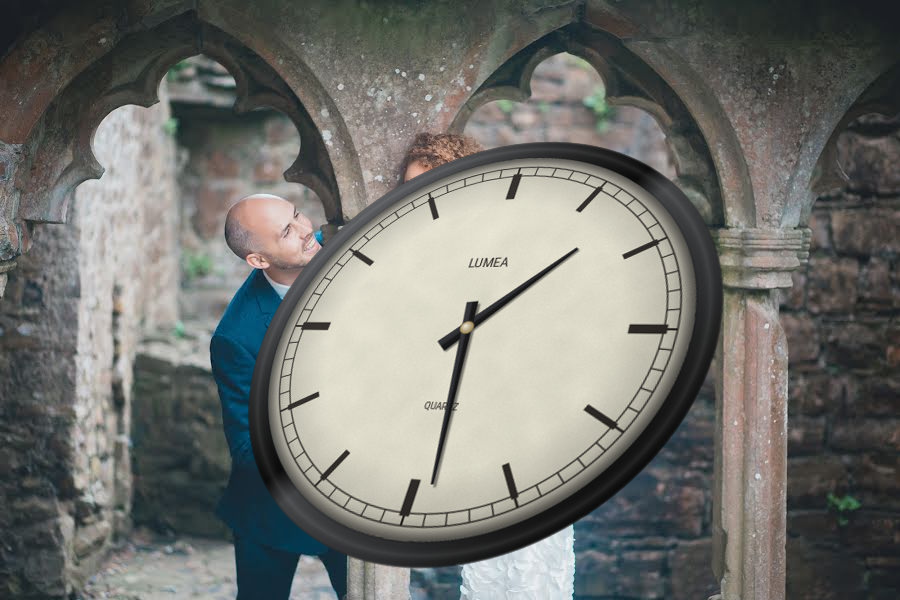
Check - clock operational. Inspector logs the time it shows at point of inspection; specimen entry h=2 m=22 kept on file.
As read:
h=1 m=29
